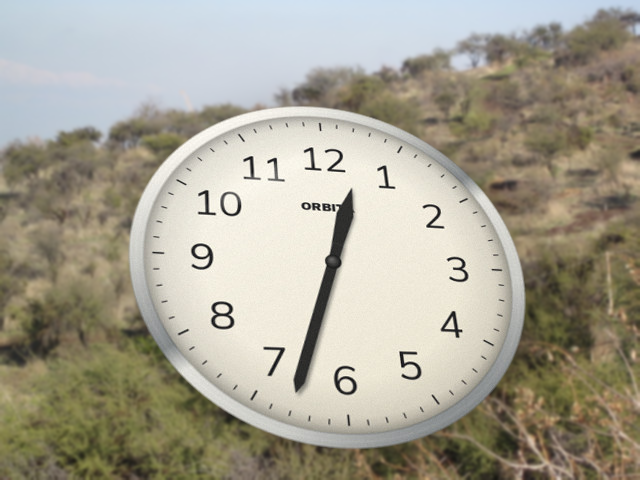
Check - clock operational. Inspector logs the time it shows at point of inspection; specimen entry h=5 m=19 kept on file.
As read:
h=12 m=33
